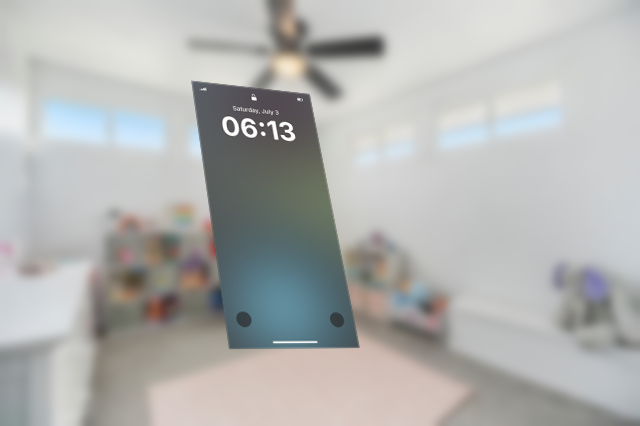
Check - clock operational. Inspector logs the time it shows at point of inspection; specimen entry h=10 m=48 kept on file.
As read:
h=6 m=13
